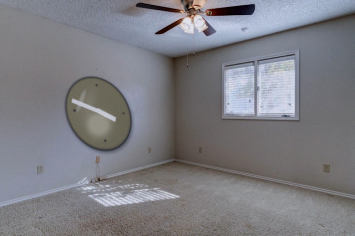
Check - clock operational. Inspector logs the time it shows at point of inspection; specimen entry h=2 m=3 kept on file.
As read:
h=3 m=48
